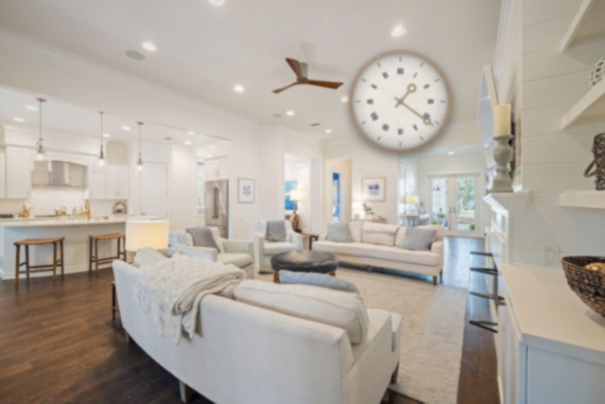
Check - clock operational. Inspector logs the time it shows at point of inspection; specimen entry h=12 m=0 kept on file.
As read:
h=1 m=21
